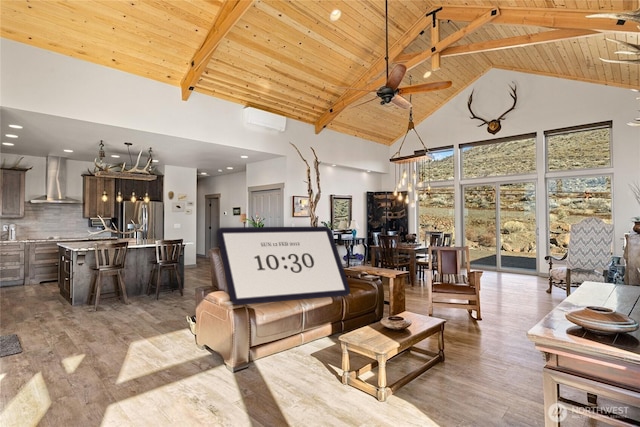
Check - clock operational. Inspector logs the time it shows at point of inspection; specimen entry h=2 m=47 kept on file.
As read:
h=10 m=30
